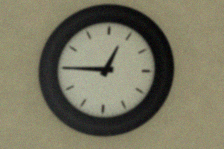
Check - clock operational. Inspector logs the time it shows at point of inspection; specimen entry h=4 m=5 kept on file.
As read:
h=12 m=45
